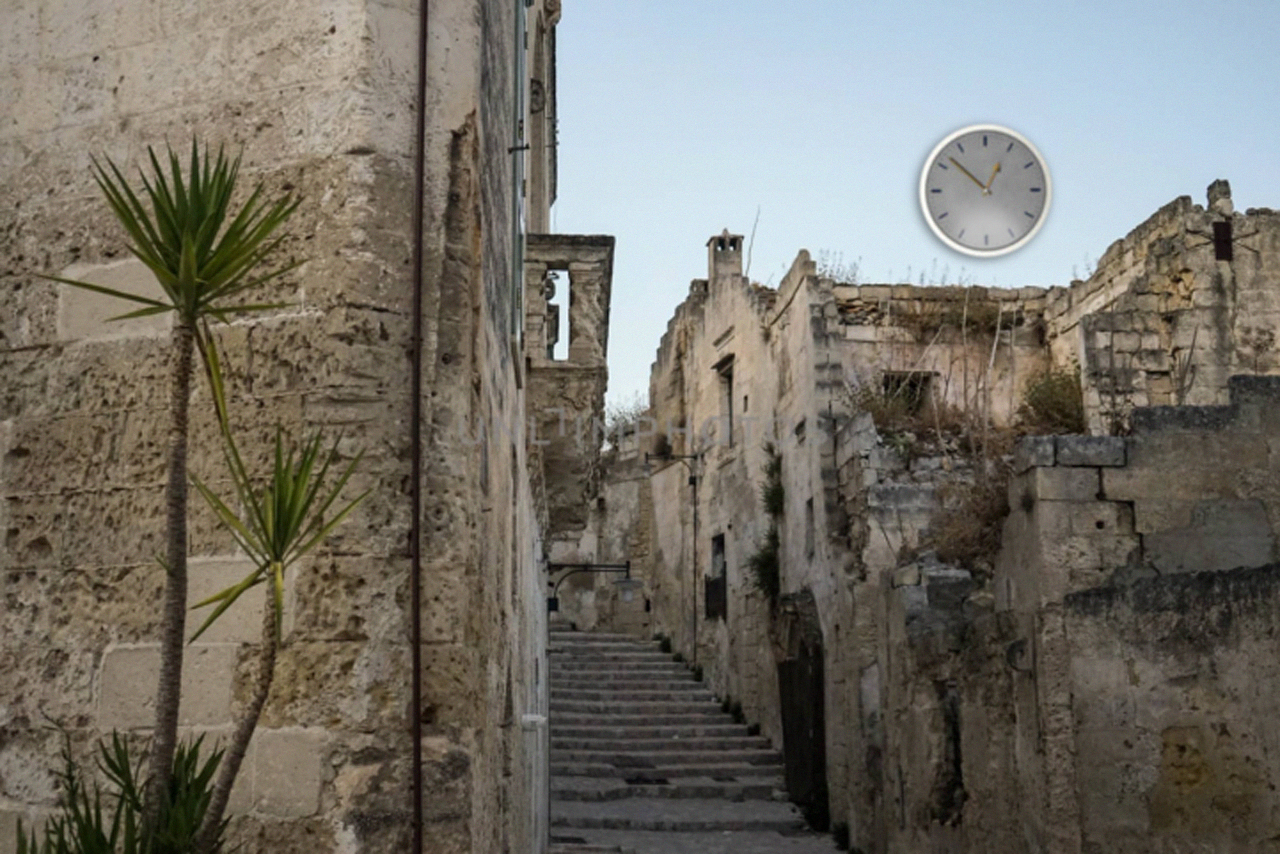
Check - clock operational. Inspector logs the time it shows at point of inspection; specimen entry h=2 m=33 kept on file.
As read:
h=12 m=52
